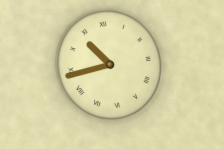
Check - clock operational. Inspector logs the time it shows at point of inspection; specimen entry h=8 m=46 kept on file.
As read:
h=10 m=44
